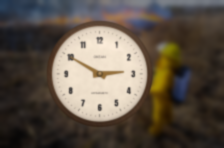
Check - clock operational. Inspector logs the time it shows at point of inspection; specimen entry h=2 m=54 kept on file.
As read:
h=2 m=50
